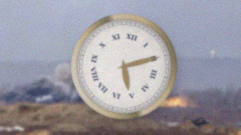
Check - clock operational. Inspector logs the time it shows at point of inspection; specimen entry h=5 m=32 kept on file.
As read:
h=5 m=10
